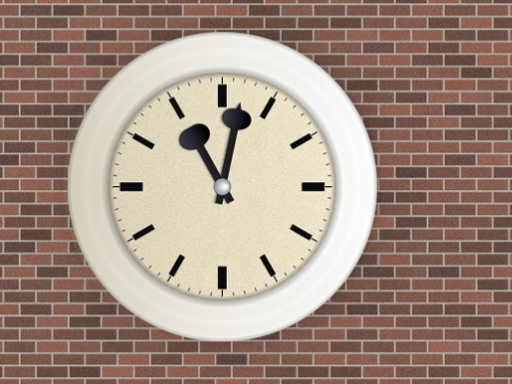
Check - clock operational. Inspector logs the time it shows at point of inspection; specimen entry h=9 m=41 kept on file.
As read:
h=11 m=2
